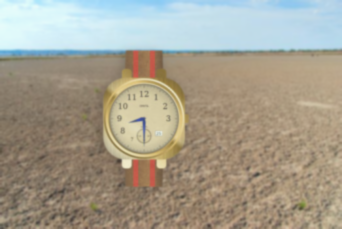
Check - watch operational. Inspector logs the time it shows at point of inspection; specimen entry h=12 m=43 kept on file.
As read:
h=8 m=30
